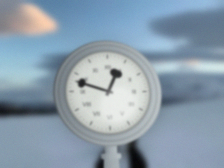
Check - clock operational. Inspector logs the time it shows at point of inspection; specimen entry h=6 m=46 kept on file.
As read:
h=12 m=48
